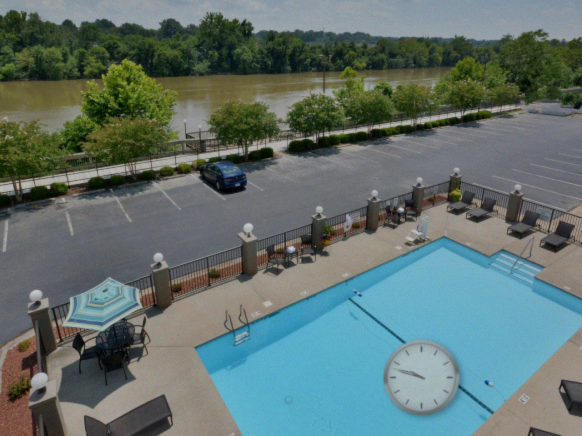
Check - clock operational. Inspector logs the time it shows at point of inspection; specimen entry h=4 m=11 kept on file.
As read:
h=9 m=48
